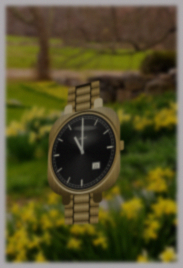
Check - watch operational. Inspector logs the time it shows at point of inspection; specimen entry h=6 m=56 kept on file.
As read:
h=11 m=0
